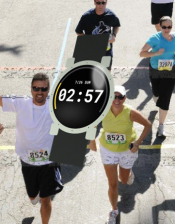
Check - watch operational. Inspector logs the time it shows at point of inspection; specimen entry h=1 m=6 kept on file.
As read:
h=2 m=57
